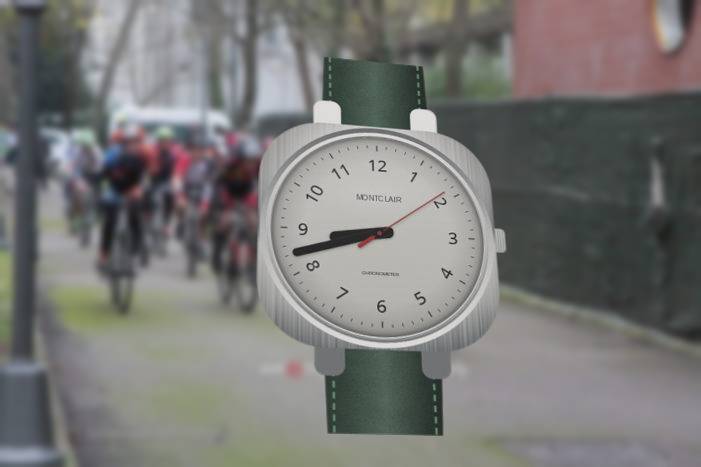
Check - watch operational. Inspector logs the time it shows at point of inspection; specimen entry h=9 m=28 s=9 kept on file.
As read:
h=8 m=42 s=9
